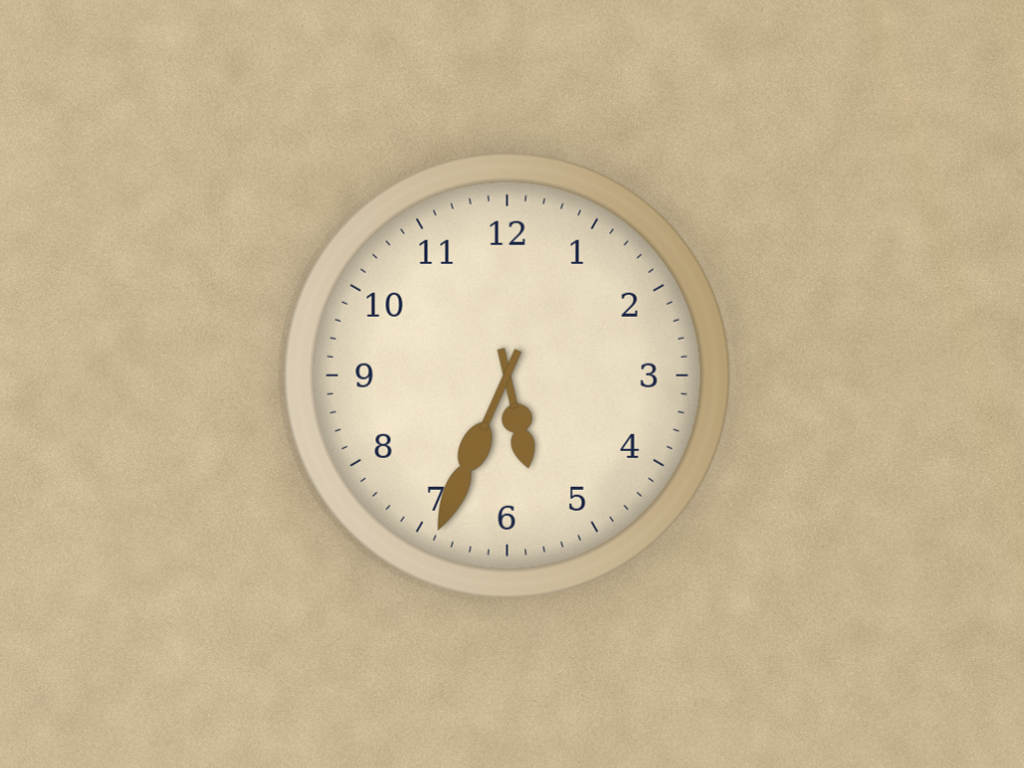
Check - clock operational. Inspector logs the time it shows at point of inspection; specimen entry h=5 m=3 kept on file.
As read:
h=5 m=34
